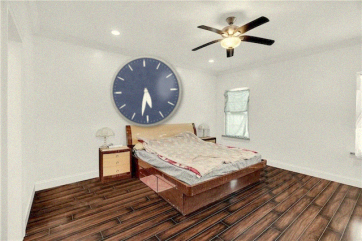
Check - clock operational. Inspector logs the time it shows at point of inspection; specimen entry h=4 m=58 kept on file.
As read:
h=5 m=32
